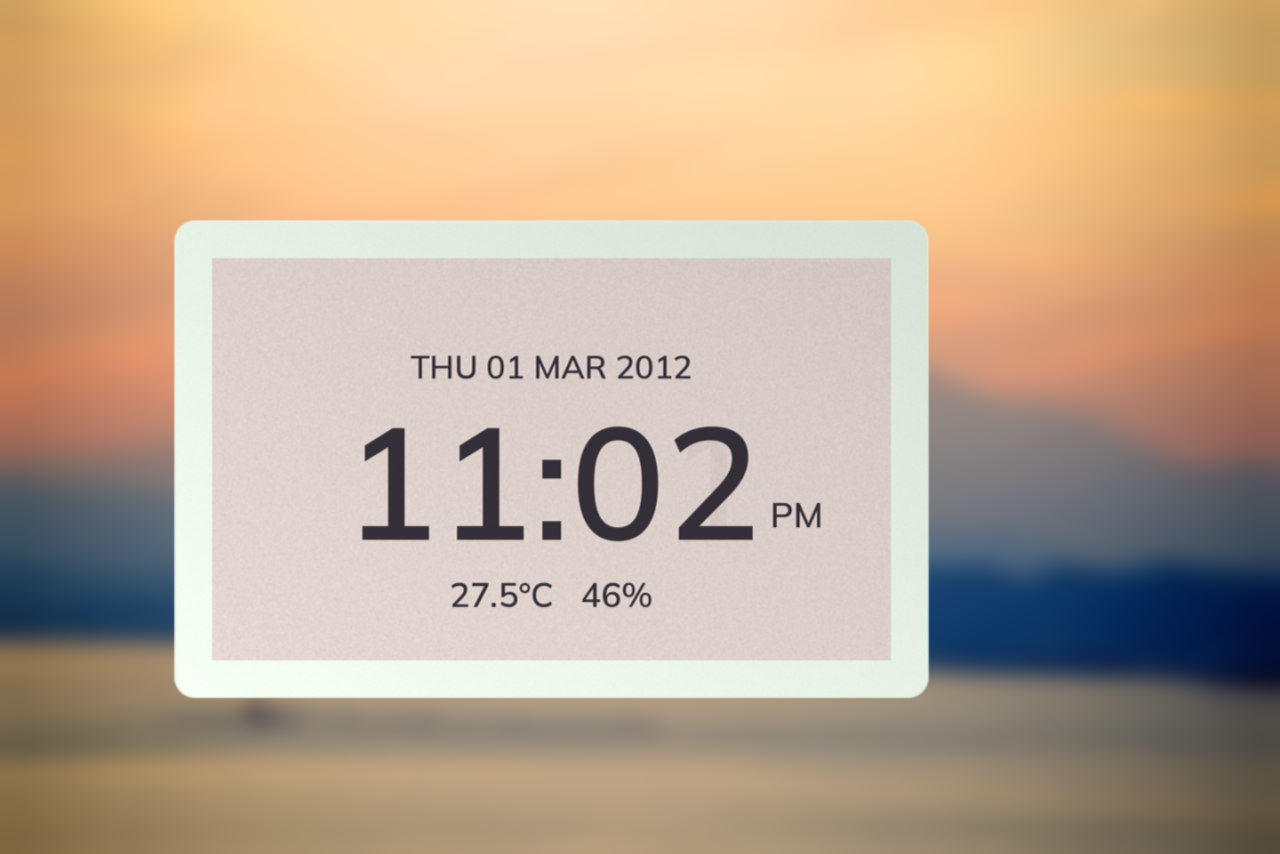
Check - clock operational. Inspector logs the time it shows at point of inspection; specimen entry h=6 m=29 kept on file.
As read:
h=11 m=2
